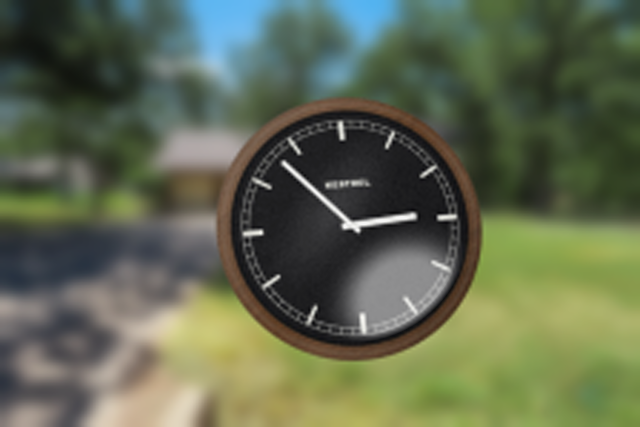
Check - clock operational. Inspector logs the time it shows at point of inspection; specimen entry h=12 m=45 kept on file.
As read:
h=2 m=53
